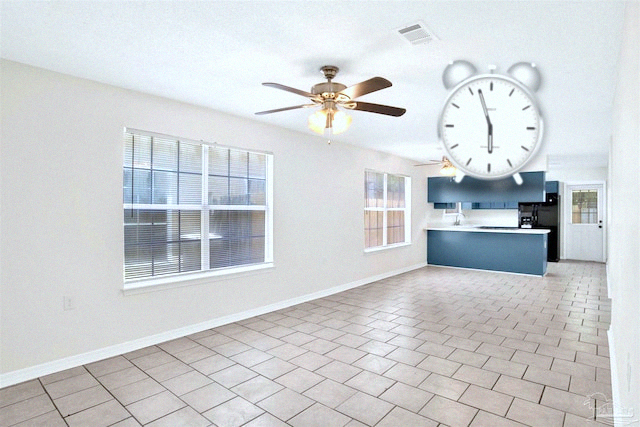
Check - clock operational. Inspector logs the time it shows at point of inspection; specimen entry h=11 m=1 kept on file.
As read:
h=5 m=57
